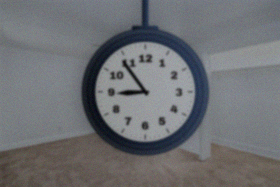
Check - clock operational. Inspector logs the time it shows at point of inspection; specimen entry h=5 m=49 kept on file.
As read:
h=8 m=54
